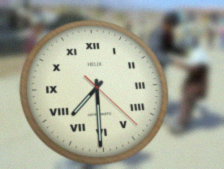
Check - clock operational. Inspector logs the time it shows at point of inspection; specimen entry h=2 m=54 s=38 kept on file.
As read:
h=7 m=30 s=23
